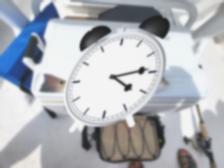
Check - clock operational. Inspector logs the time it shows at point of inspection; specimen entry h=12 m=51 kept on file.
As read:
h=4 m=14
